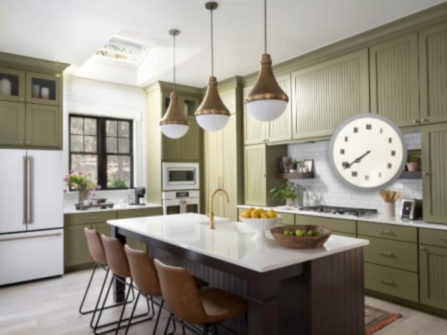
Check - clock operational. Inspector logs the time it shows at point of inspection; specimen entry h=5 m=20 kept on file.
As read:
h=7 m=39
